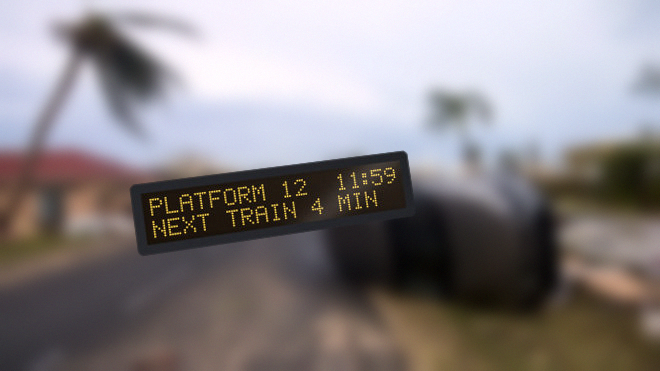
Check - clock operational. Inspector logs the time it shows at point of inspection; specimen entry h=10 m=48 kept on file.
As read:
h=11 m=59
